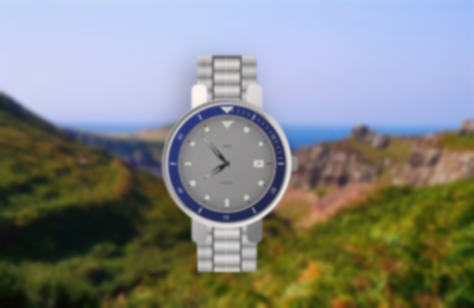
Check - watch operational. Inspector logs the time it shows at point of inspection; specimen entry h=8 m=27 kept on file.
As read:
h=7 m=53
